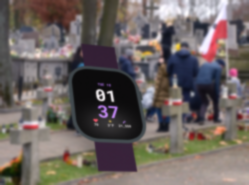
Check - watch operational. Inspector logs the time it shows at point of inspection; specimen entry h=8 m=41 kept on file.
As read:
h=1 m=37
